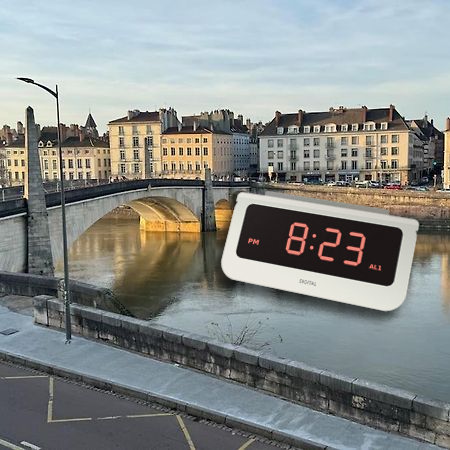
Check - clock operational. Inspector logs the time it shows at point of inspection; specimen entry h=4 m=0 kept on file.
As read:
h=8 m=23
